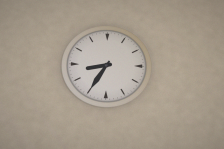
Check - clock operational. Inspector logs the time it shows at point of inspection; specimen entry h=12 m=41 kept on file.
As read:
h=8 m=35
